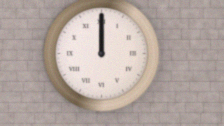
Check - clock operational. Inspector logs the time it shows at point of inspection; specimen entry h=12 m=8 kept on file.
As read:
h=12 m=0
